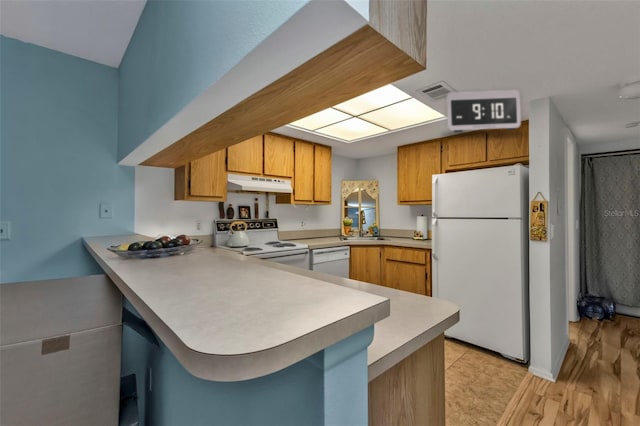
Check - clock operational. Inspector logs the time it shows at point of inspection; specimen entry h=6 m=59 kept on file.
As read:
h=9 m=10
